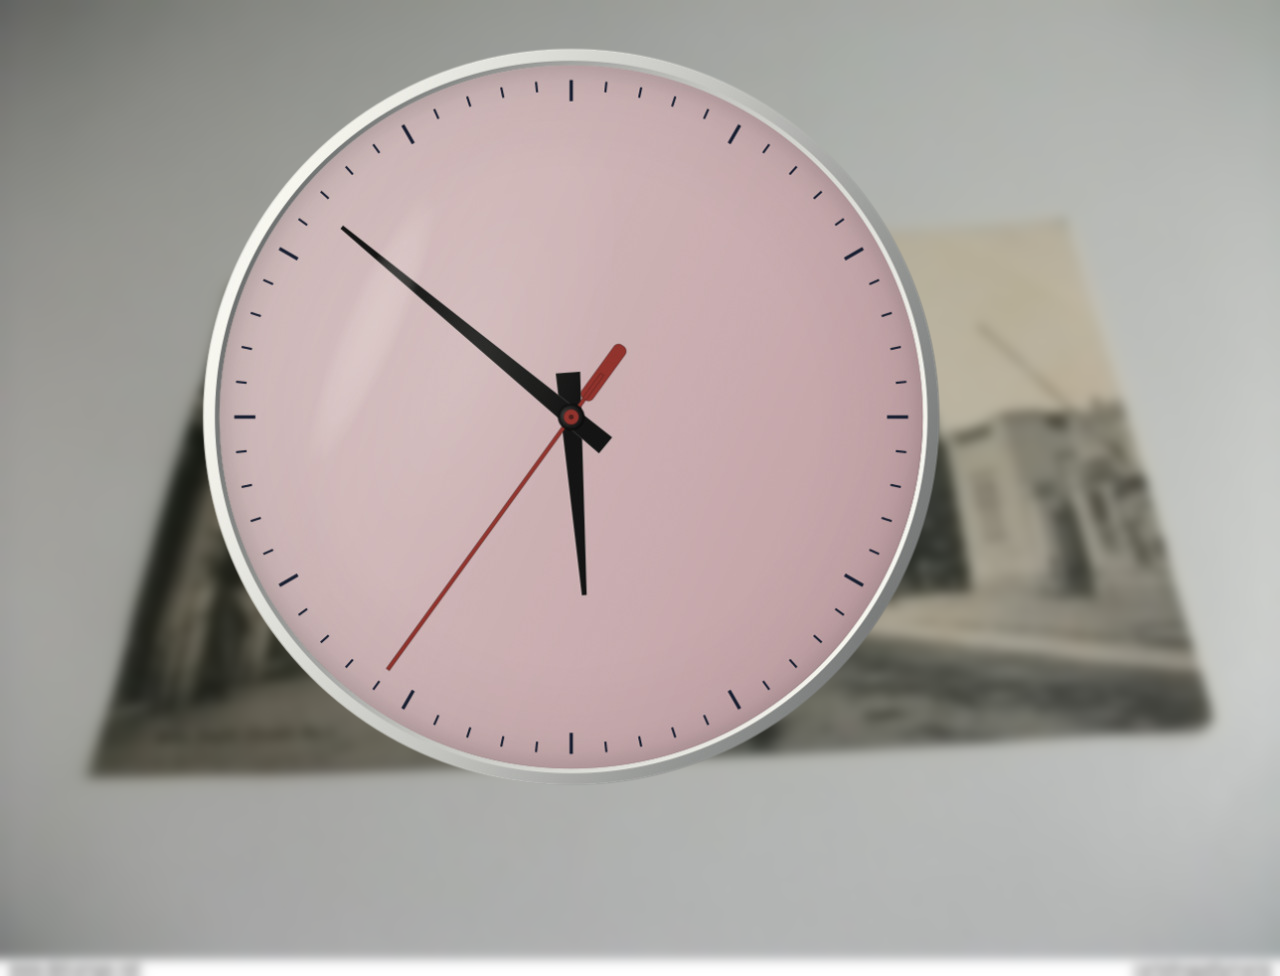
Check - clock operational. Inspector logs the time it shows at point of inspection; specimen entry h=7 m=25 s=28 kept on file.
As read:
h=5 m=51 s=36
